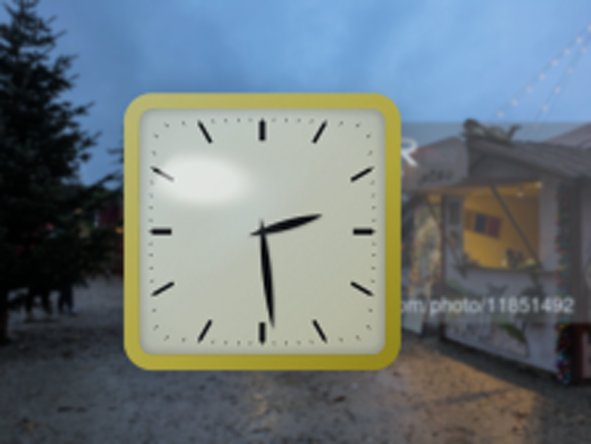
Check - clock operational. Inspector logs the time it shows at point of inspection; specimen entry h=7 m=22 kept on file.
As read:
h=2 m=29
